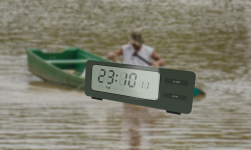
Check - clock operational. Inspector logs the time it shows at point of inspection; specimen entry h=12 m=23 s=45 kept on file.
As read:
h=23 m=10 s=11
